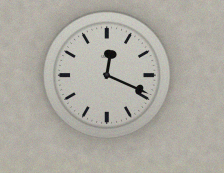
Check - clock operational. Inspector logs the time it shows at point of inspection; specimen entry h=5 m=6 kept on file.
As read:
h=12 m=19
